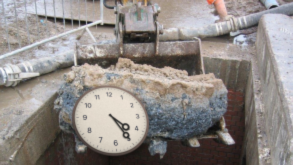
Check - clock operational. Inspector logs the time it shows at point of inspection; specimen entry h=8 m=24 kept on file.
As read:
h=4 m=25
